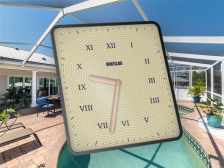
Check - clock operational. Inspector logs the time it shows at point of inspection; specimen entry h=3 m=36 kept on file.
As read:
h=9 m=33
